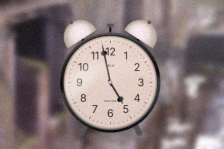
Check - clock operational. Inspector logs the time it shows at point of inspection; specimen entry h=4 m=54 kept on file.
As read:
h=4 m=58
